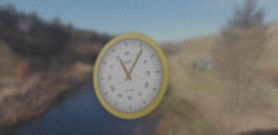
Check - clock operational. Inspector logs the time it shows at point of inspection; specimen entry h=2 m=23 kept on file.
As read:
h=11 m=6
